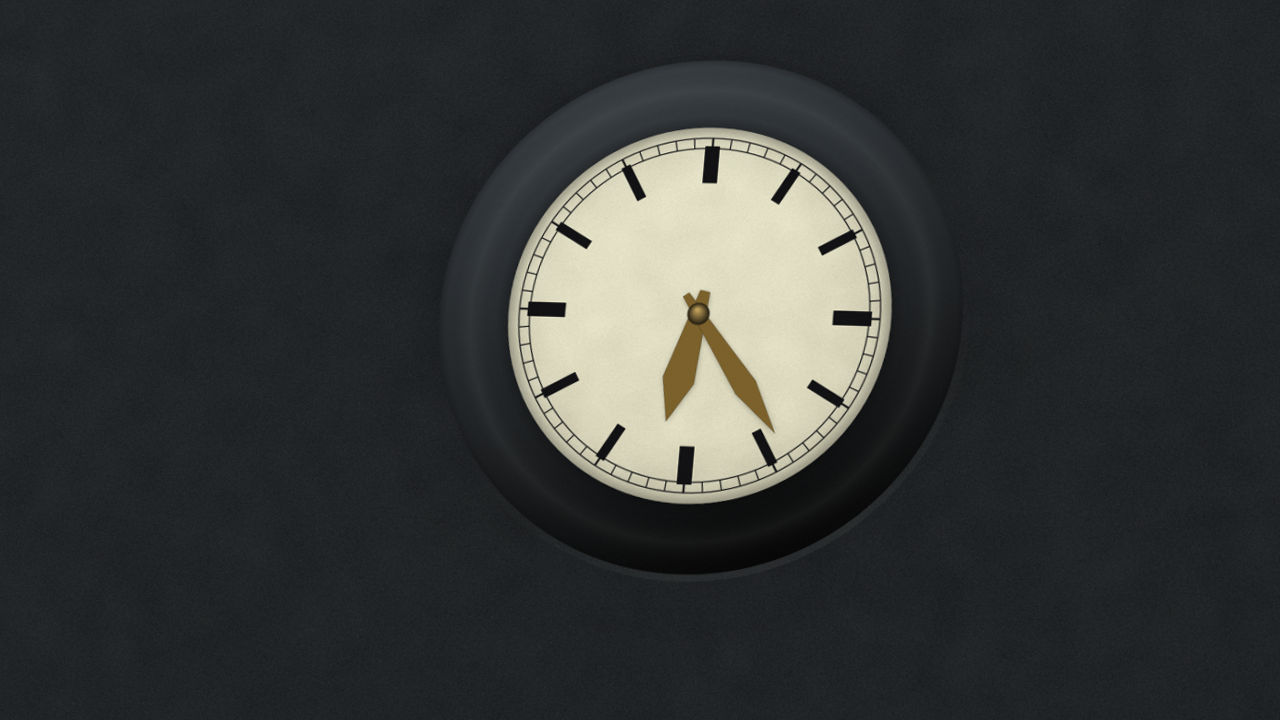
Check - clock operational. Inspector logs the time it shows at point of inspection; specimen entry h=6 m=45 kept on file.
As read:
h=6 m=24
